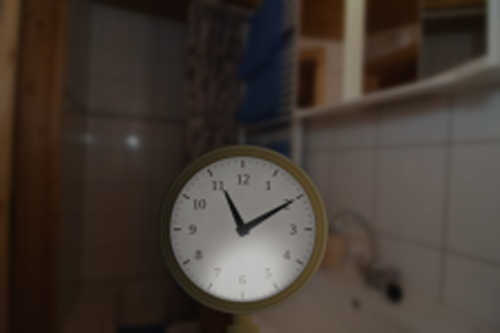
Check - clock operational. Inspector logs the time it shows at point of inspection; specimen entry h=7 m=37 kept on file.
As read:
h=11 m=10
